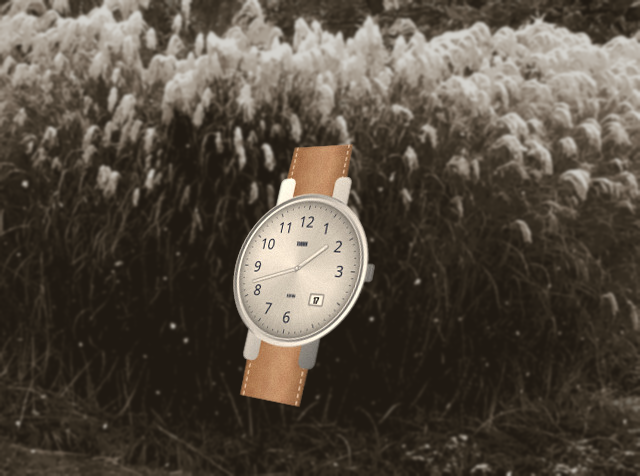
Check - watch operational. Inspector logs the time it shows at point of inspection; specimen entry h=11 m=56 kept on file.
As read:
h=1 m=42
